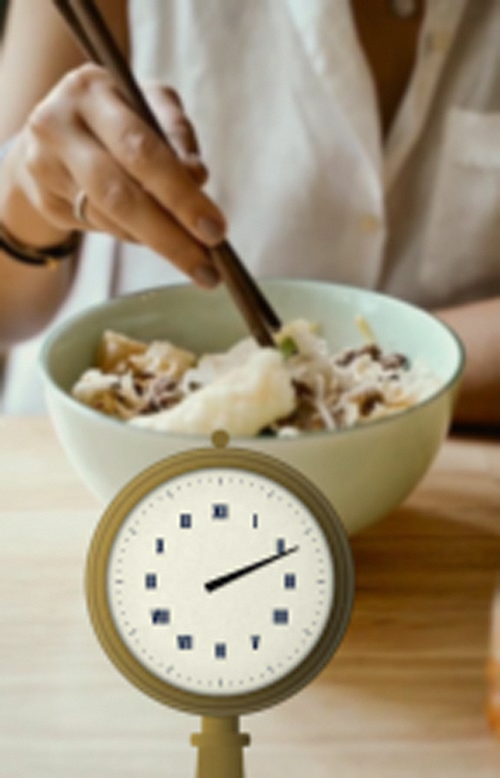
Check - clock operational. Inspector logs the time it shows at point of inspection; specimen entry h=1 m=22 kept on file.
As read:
h=2 m=11
